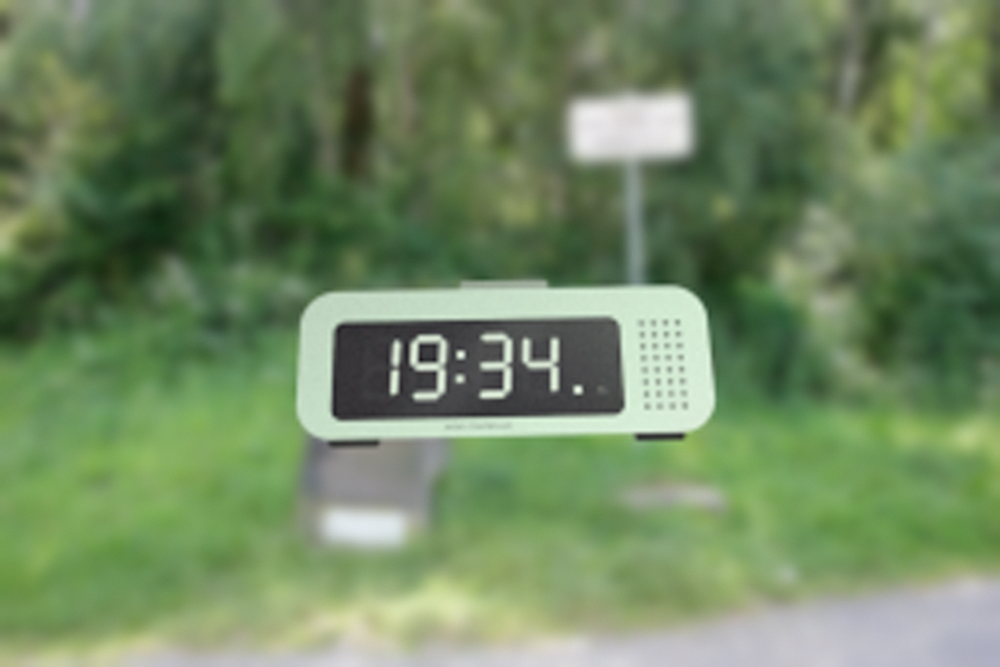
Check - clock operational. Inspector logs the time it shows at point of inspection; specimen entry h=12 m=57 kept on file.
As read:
h=19 m=34
